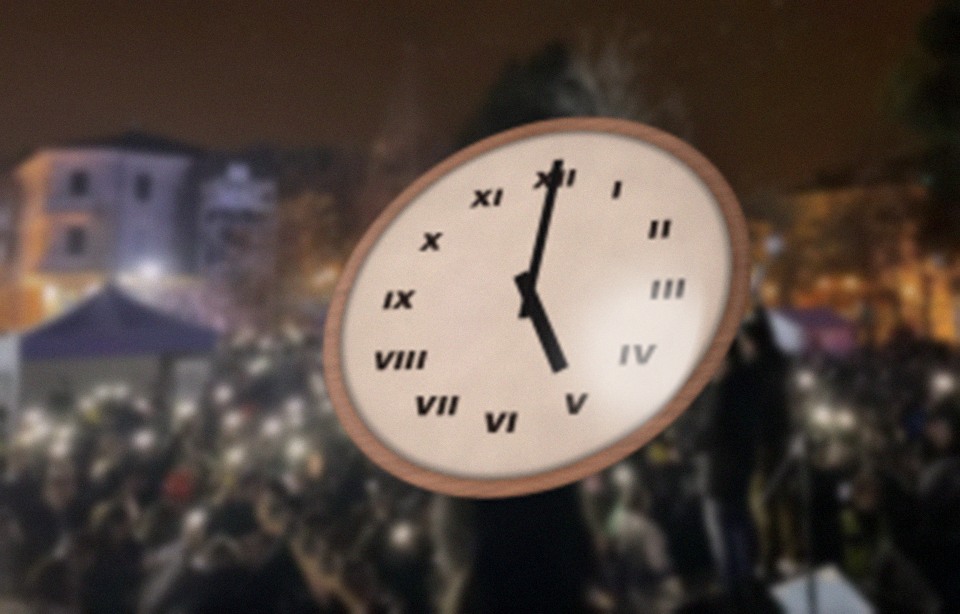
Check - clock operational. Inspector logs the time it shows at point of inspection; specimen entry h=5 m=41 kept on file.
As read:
h=5 m=0
